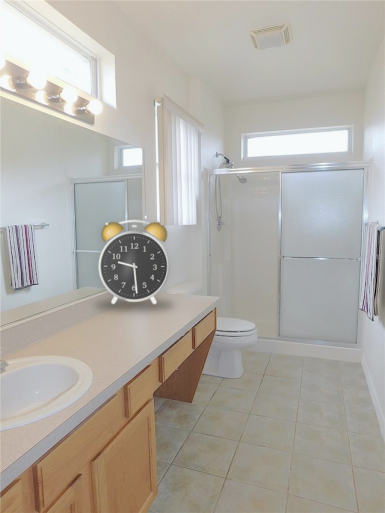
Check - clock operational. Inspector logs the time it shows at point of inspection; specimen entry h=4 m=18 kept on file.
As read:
h=9 m=29
